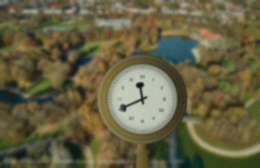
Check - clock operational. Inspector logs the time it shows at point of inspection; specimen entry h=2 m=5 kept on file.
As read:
h=11 m=41
